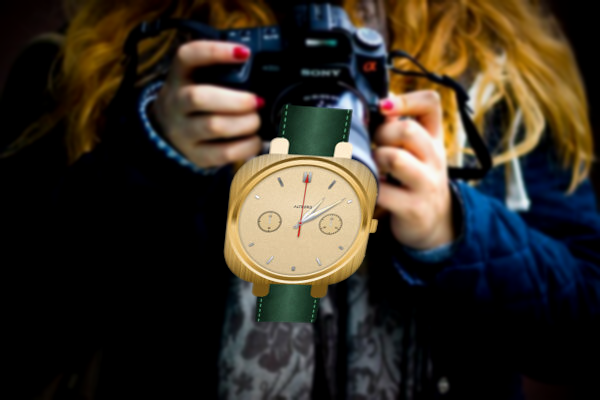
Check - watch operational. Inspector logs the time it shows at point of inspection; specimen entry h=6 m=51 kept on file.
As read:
h=1 m=9
